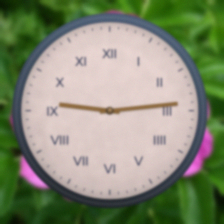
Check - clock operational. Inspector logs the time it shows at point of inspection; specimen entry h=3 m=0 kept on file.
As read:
h=9 m=14
